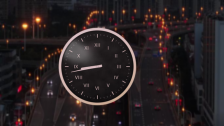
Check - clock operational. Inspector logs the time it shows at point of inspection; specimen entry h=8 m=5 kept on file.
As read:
h=8 m=43
